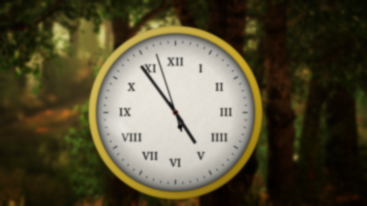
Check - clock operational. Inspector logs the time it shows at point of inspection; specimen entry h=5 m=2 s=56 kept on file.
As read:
h=4 m=53 s=57
